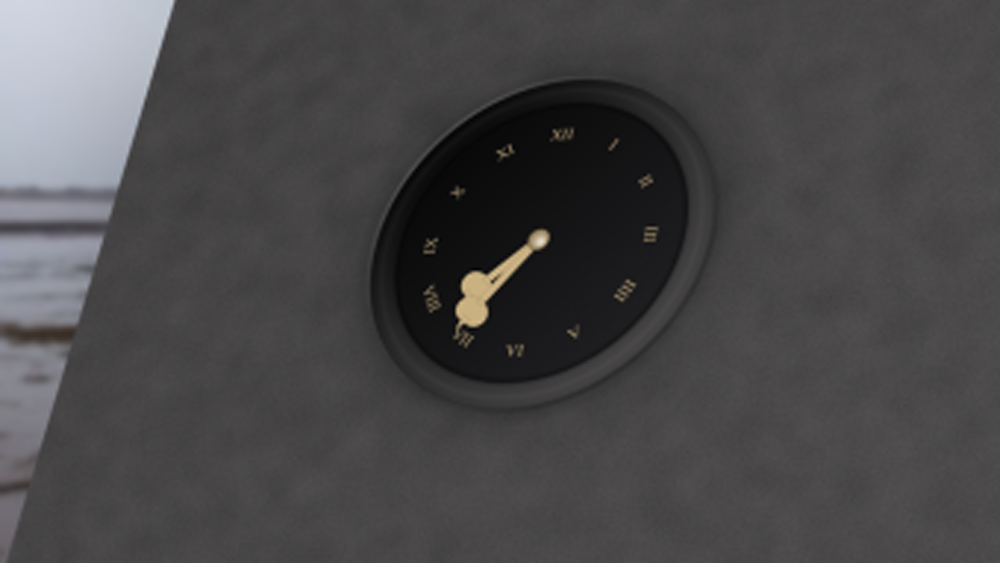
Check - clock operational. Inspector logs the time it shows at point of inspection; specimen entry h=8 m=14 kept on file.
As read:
h=7 m=36
